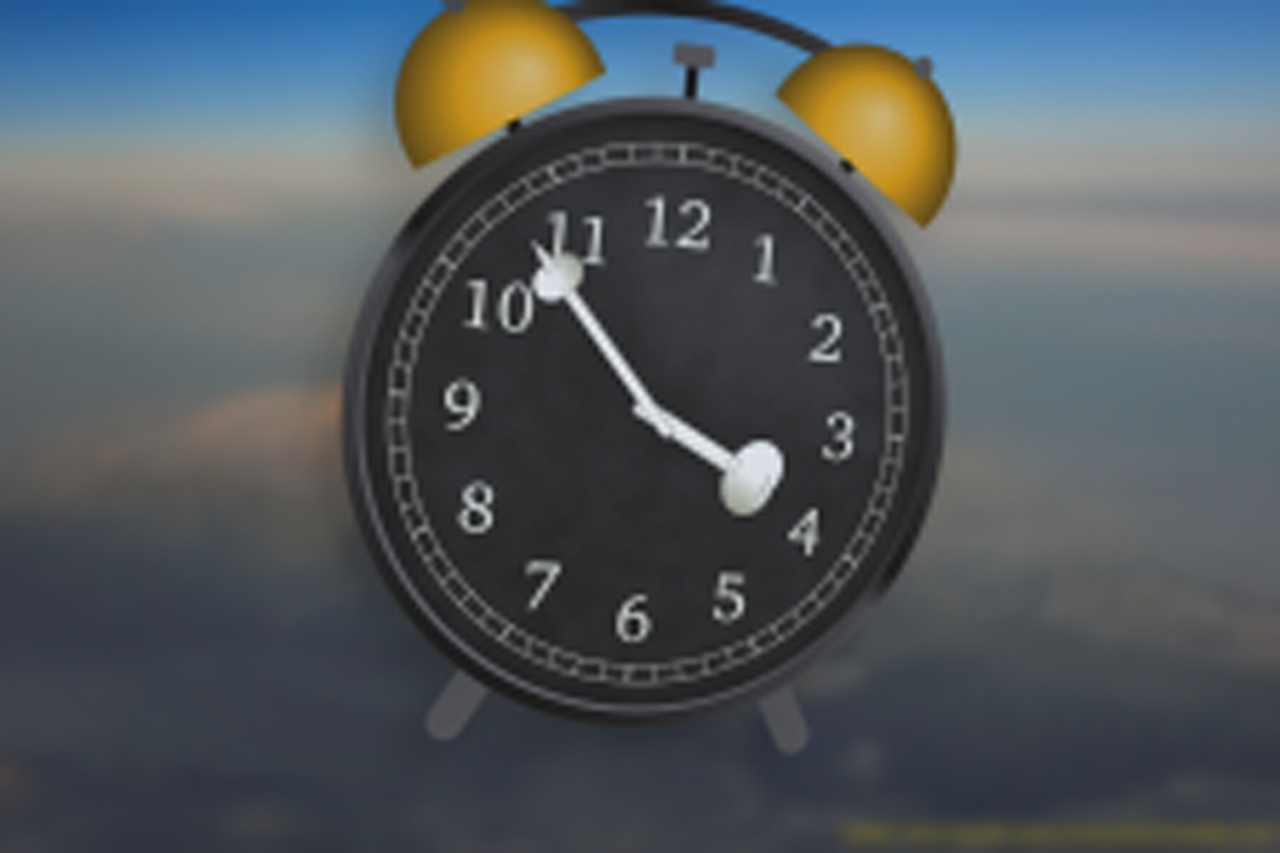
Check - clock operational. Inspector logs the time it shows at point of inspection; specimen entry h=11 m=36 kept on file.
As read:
h=3 m=53
